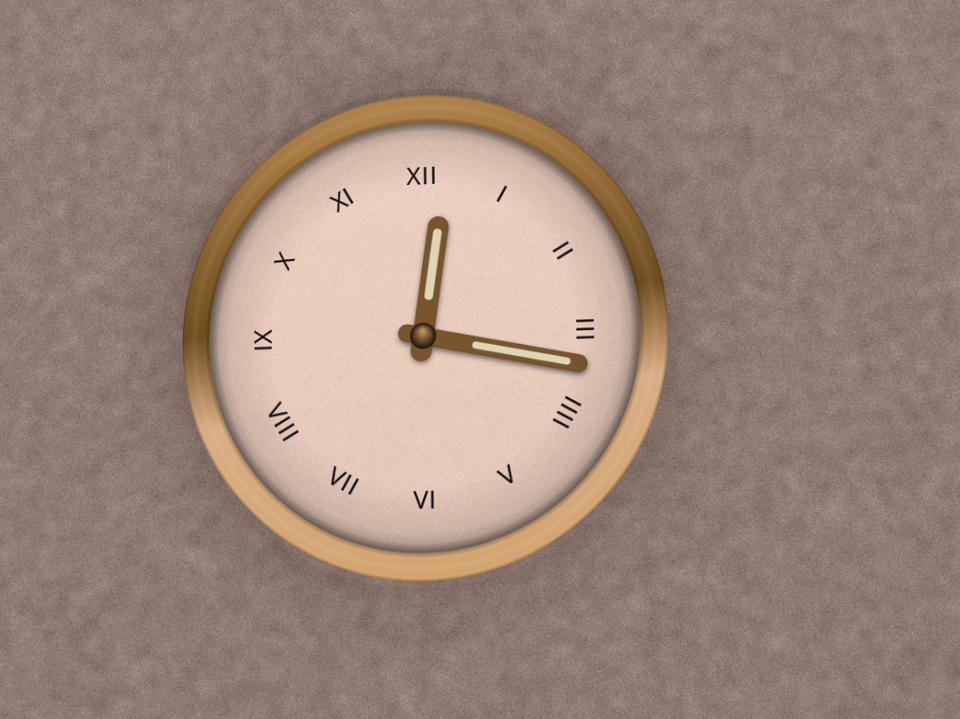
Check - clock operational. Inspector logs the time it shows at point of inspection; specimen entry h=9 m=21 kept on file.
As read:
h=12 m=17
